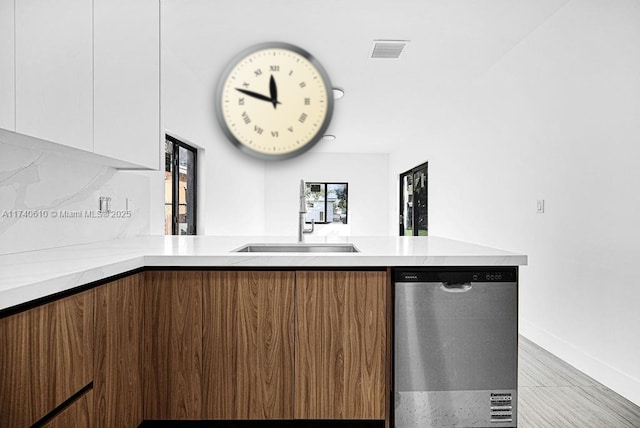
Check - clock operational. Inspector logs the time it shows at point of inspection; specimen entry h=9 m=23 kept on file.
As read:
h=11 m=48
